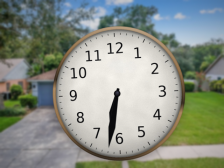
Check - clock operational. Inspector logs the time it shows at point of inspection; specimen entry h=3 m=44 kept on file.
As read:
h=6 m=32
